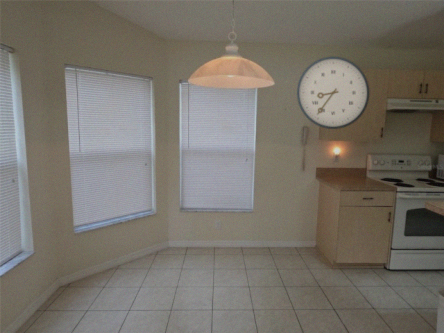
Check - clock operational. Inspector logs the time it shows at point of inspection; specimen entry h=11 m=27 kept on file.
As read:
h=8 m=36
